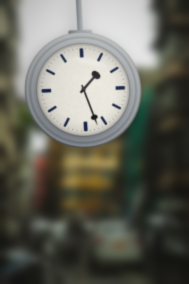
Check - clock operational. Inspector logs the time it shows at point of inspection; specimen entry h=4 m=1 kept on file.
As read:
h=1 m=27
